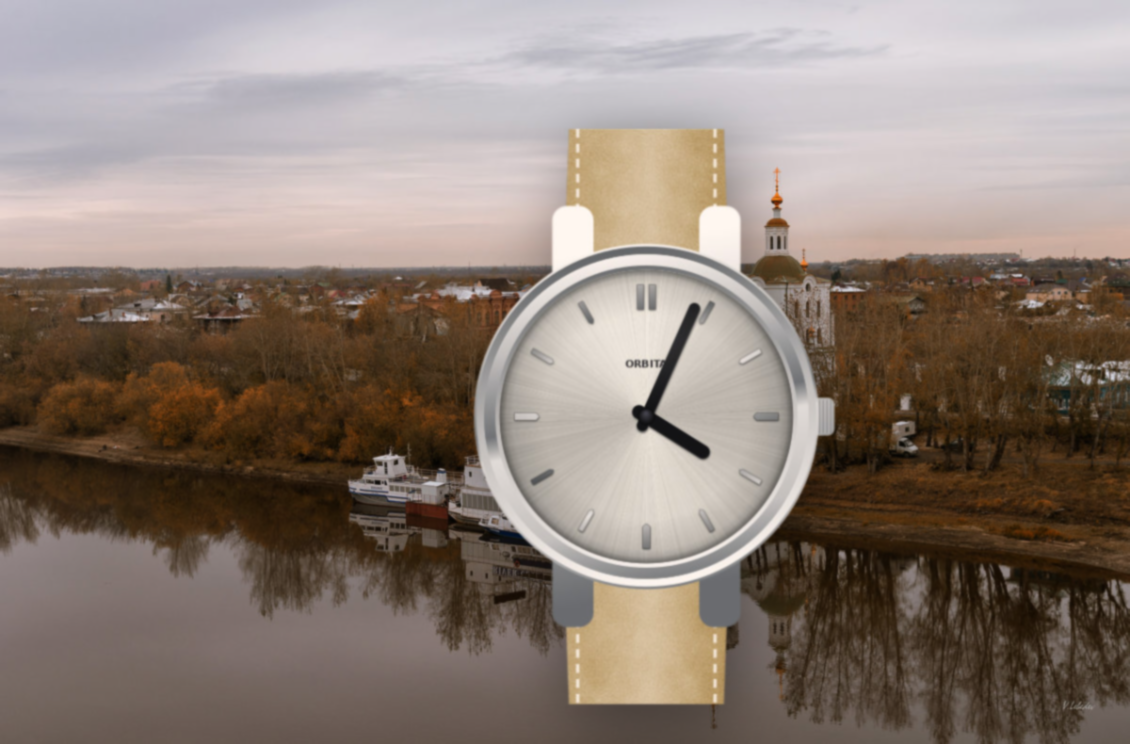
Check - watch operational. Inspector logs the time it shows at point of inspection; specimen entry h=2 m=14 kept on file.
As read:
h=4 m=4
